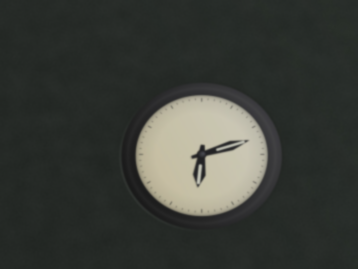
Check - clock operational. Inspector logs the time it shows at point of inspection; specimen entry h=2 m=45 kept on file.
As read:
h=6 m=12
